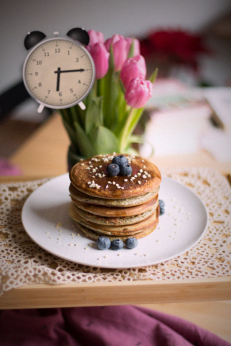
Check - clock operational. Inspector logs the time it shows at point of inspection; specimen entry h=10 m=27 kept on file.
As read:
h=6 m=15
